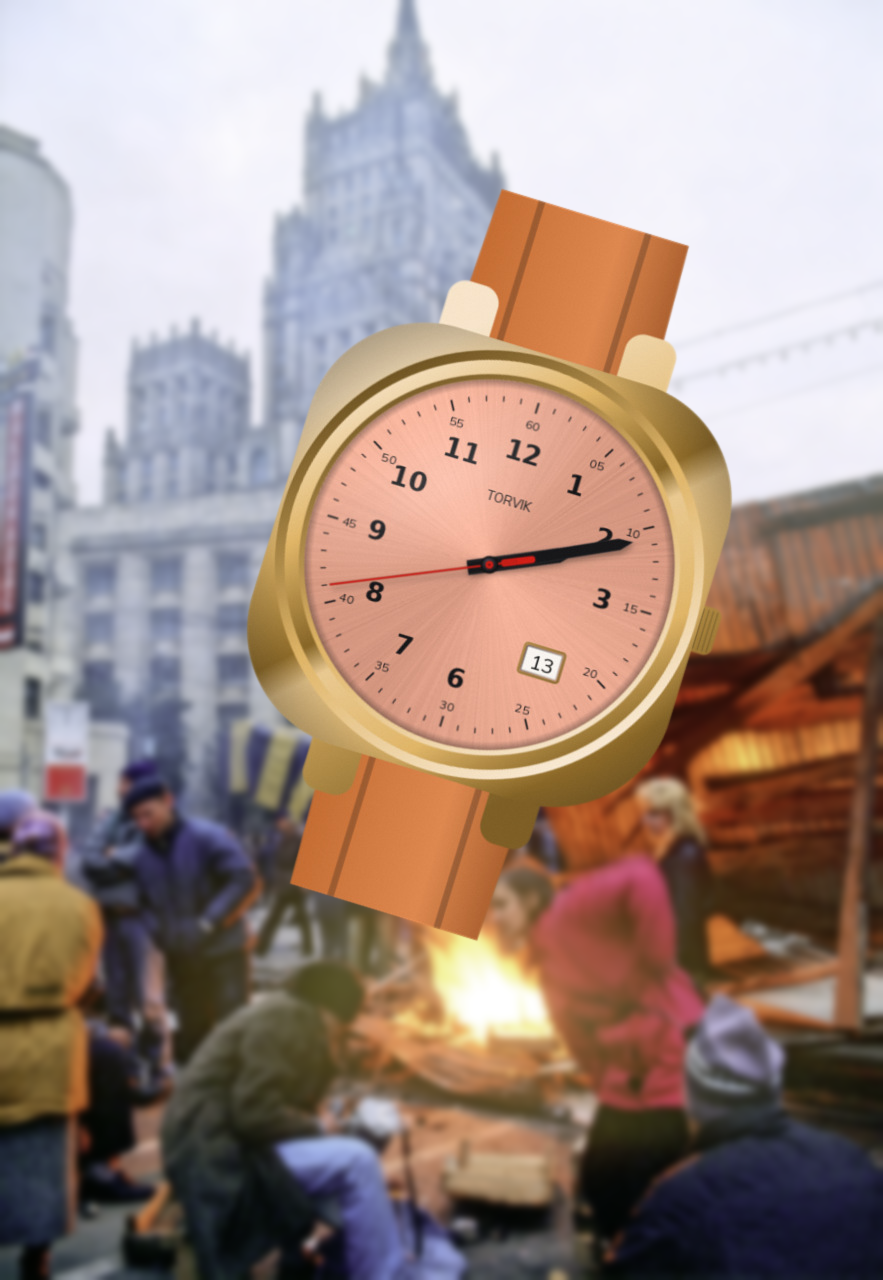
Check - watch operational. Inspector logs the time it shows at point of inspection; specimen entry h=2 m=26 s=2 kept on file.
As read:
h=2 m=10 s=41
